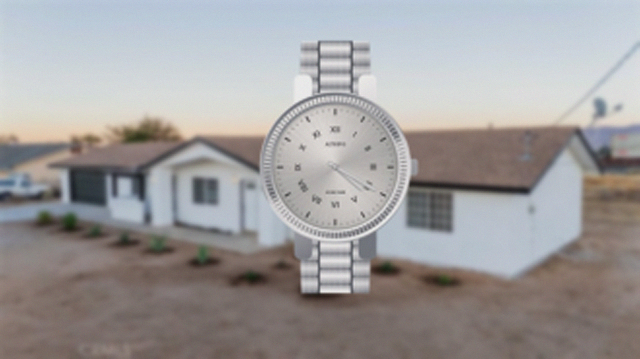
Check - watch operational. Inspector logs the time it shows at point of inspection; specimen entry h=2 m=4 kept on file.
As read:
h=4 m=20
